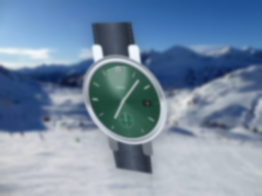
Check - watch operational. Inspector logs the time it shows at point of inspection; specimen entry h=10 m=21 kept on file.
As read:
h=7 m=7
